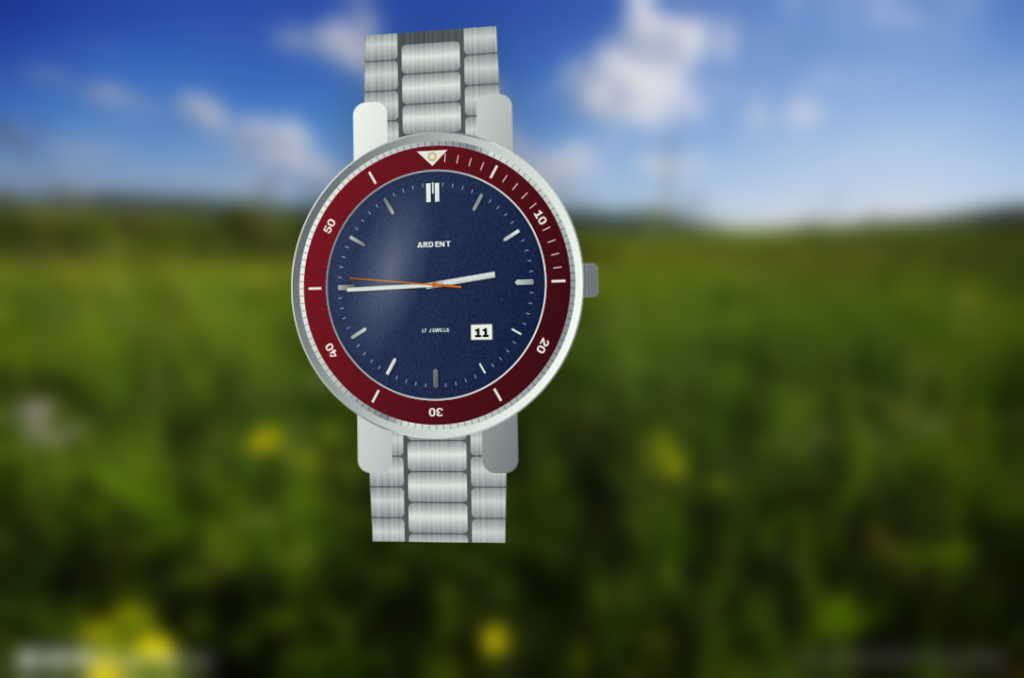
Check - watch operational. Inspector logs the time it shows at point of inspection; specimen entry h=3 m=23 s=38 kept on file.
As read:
h=2 m=44 s=46
